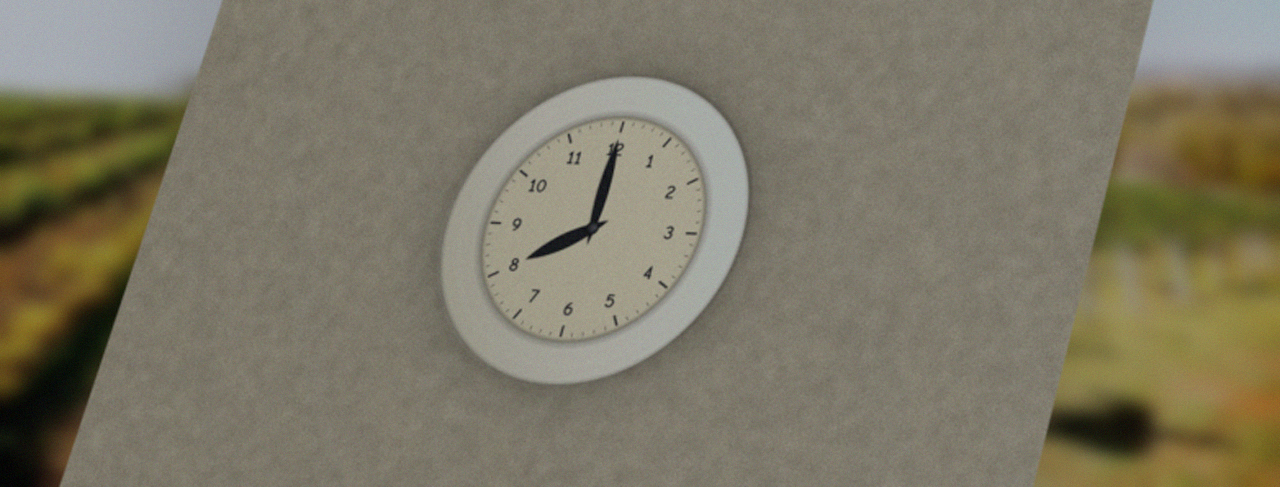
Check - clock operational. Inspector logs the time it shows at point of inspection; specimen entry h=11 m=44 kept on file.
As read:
h=8 m=0
